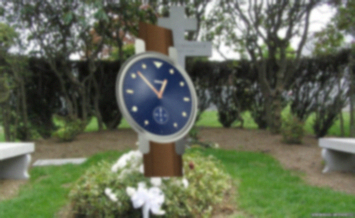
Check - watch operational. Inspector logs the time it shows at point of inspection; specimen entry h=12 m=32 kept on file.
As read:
h=12 m=52
